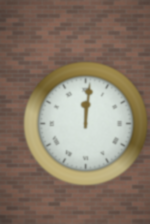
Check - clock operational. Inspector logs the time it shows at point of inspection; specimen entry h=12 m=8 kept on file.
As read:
h=12 m=1
